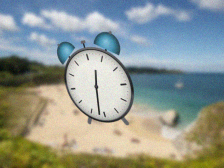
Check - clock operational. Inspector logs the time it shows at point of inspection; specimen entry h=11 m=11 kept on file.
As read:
h=12 m=32
